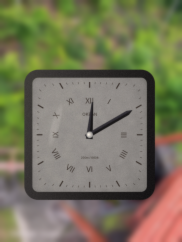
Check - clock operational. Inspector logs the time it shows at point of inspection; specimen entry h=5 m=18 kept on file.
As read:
h=12 m=10
